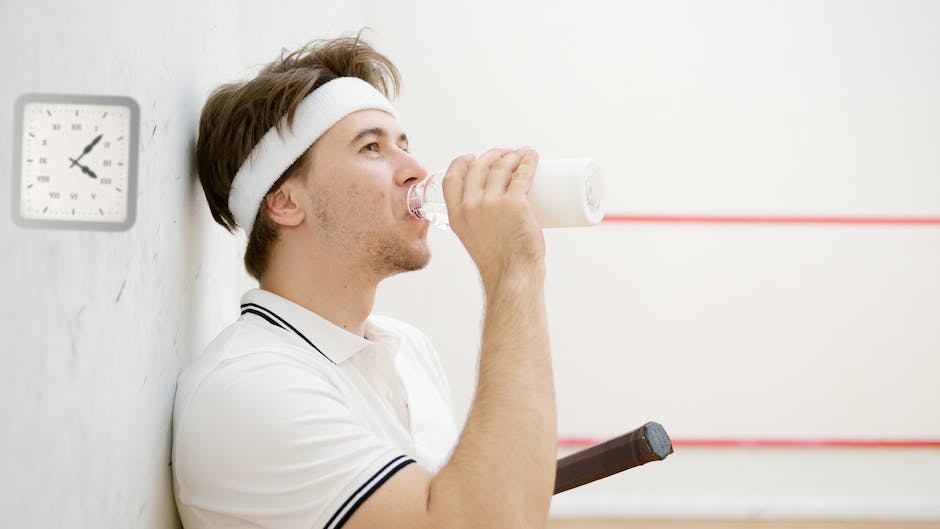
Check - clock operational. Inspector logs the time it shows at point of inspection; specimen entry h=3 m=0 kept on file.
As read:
h=4 m=7
